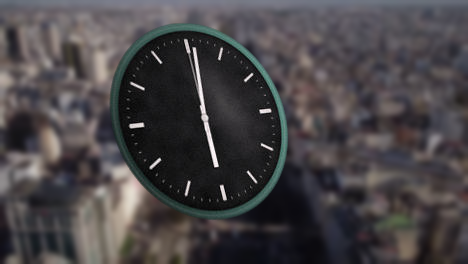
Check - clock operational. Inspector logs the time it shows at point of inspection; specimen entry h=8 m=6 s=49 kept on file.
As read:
h=6 m=1 s=0
